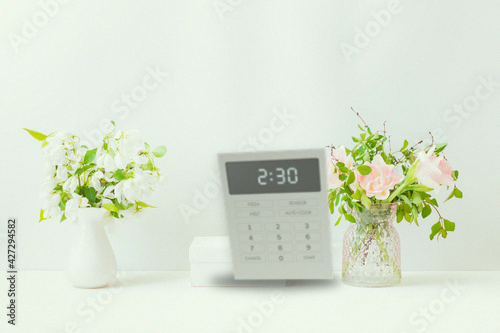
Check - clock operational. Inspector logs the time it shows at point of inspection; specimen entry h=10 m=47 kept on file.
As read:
h=2 m=30
